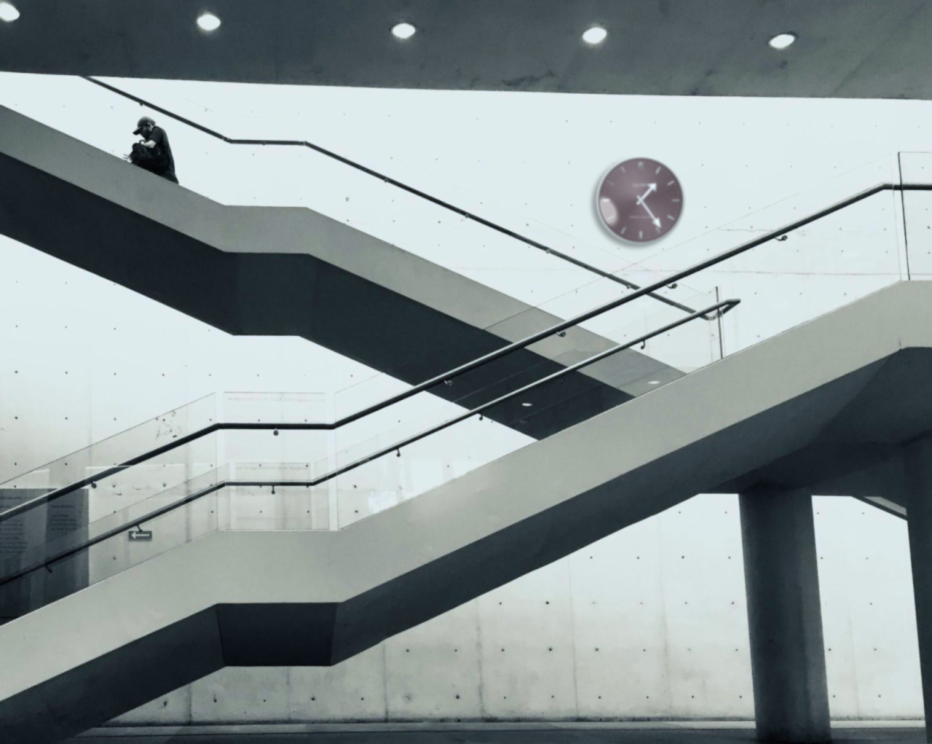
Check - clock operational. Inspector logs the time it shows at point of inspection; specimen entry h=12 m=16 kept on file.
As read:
h=1 m=24
